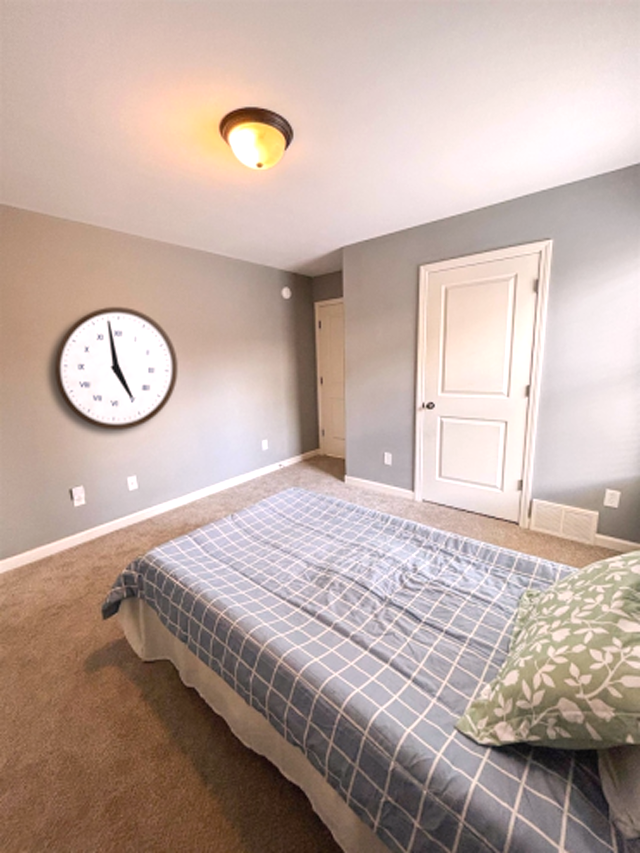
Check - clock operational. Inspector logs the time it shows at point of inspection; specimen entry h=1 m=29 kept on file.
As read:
h=4 m=58
